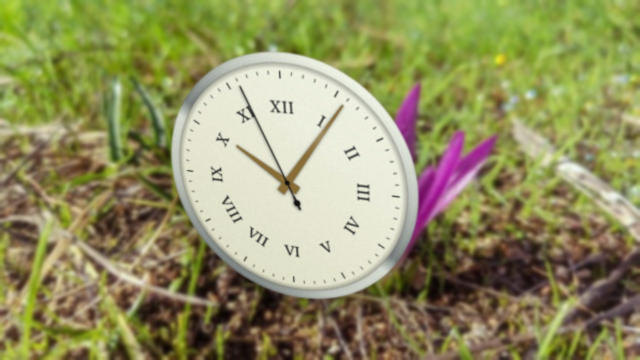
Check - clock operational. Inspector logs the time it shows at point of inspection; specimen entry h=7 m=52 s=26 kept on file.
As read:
h=10 m=5 s=56
